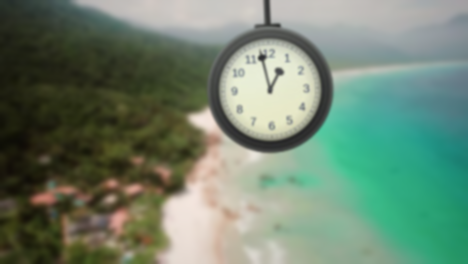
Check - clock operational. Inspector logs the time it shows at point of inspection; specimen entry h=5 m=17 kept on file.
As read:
h=12 m=58
